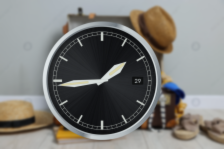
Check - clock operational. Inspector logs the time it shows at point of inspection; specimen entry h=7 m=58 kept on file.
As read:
h=1 m=44
